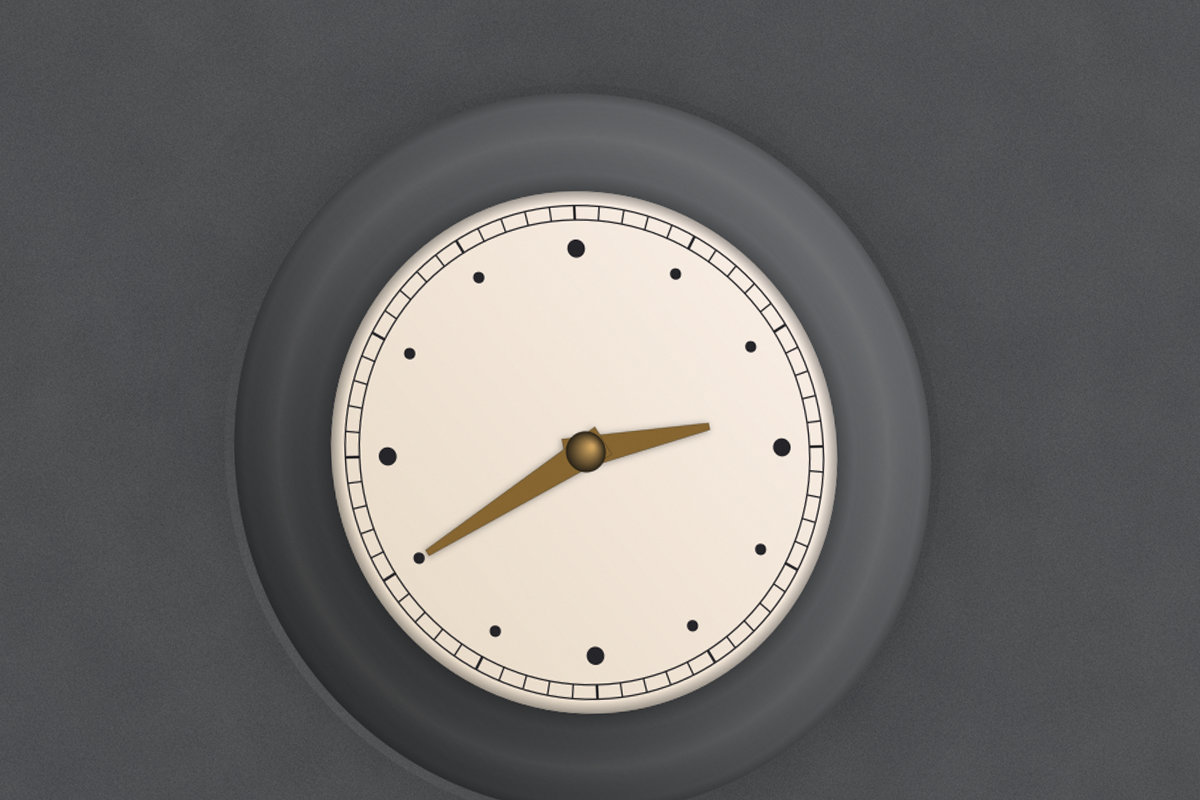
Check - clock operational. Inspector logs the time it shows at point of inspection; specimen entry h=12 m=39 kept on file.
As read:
h=2 m=40
